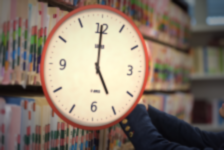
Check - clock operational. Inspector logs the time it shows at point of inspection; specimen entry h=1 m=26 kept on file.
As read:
h=5 m=0
